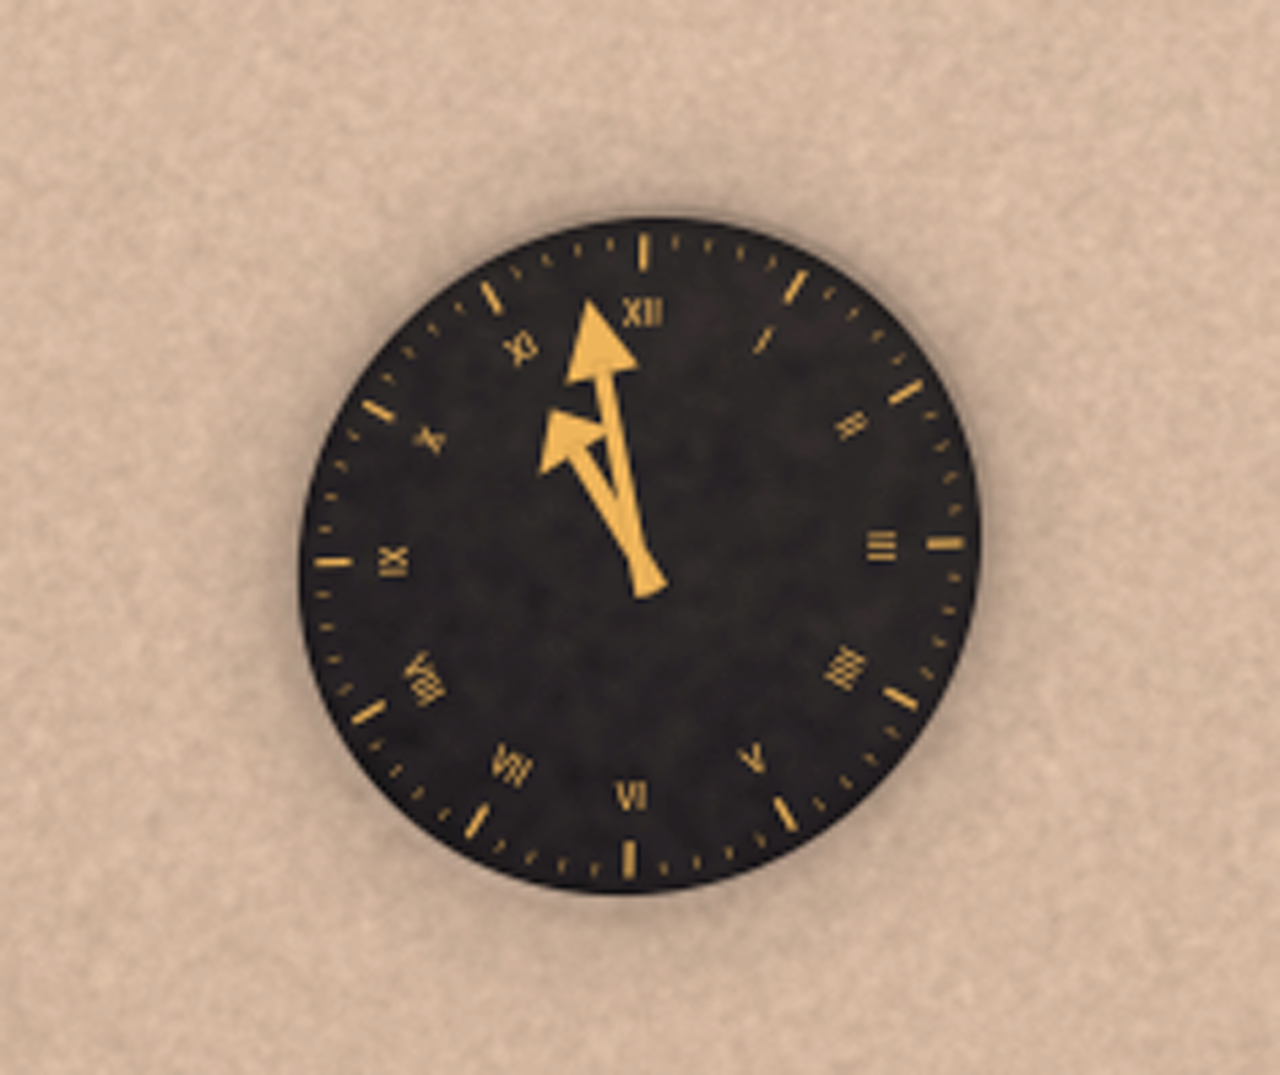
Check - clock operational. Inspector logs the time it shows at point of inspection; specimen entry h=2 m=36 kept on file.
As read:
h=10 m=58
